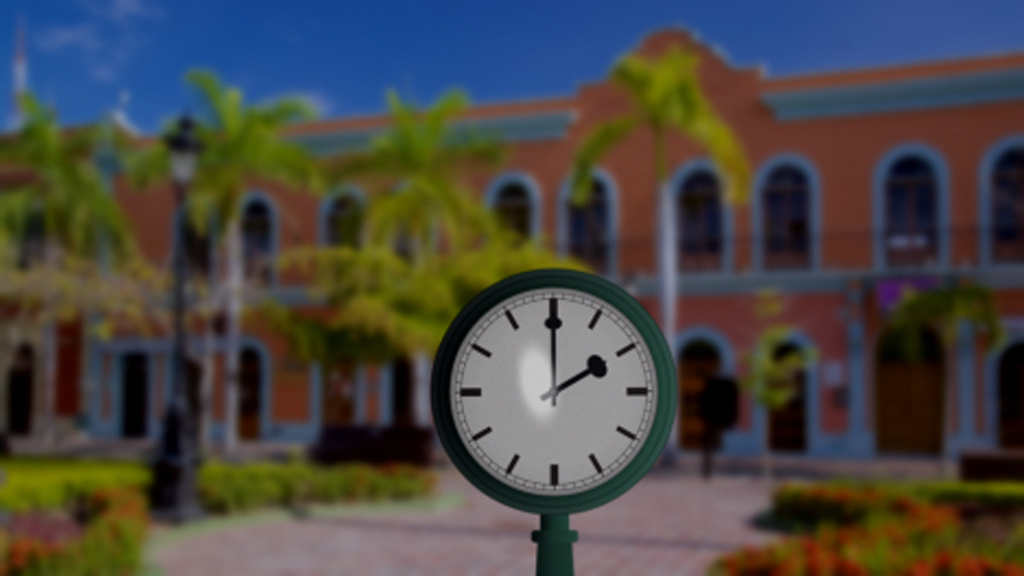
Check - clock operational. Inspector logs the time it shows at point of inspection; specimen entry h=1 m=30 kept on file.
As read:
h=2 m=0
